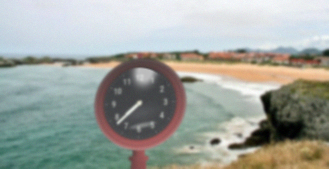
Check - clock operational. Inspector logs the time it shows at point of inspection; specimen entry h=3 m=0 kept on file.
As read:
h=7 m=38
